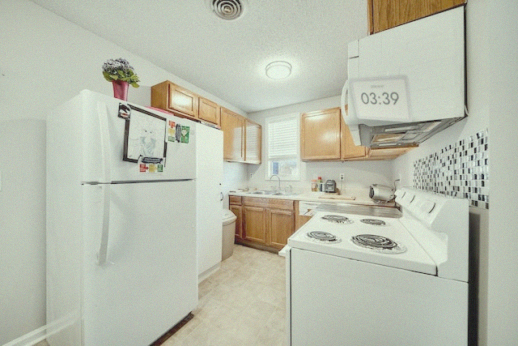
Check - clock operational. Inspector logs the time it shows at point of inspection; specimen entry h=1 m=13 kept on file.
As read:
h=3 m=39
